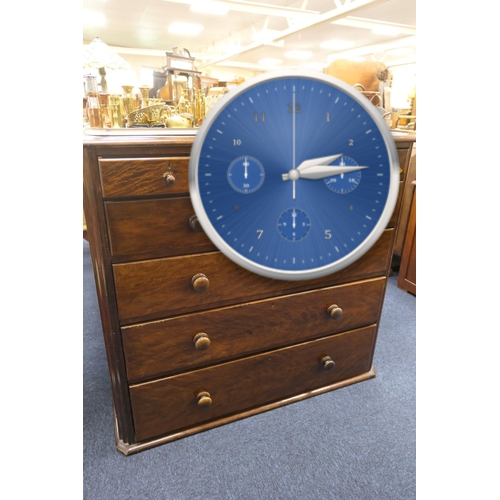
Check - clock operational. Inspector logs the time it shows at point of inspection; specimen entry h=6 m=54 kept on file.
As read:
h=2 m=14
